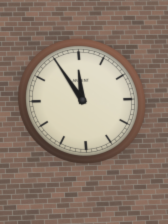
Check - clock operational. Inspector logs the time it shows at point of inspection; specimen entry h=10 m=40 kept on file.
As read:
h=11 m=55
